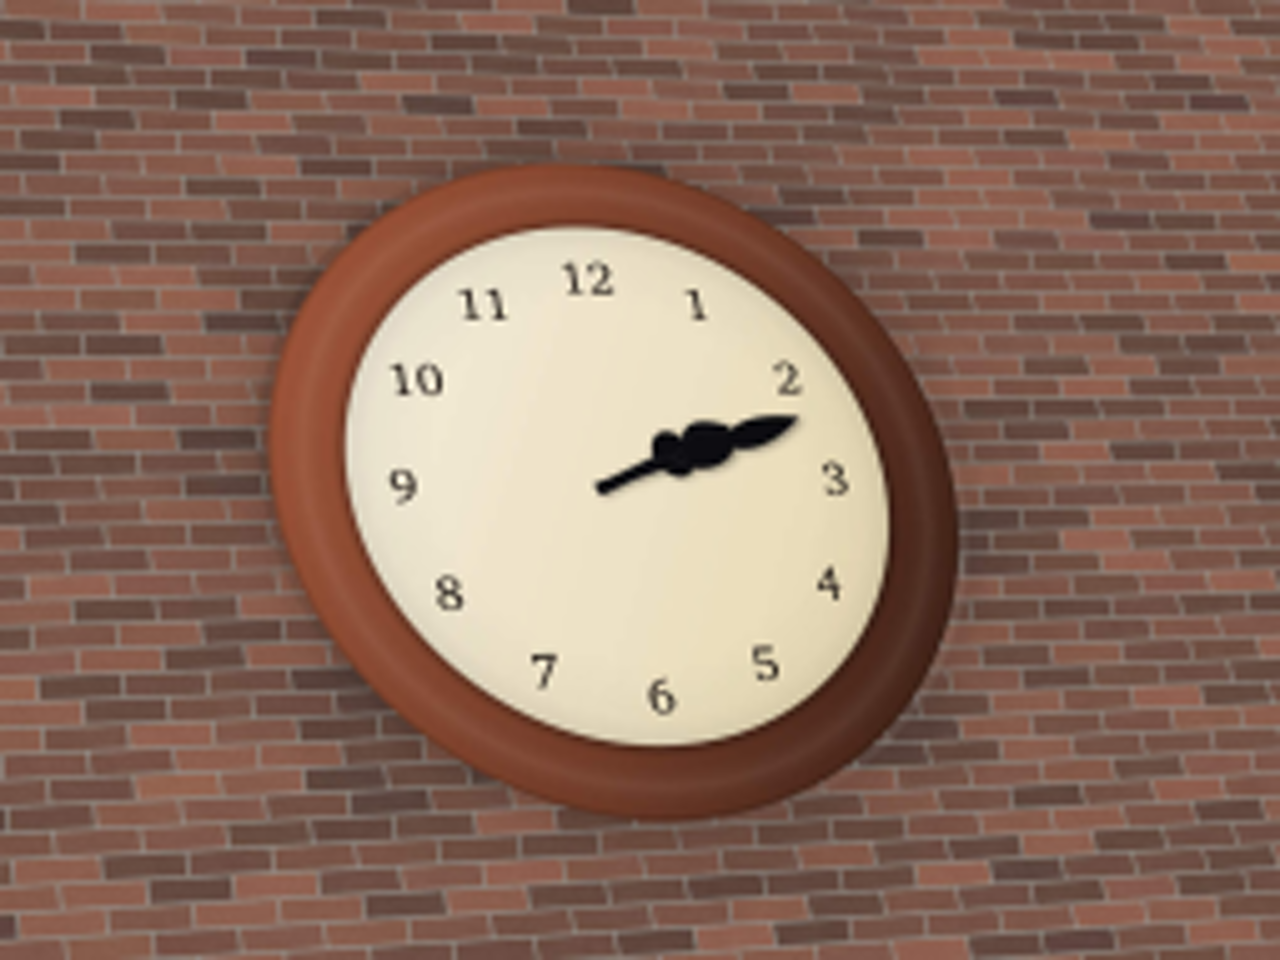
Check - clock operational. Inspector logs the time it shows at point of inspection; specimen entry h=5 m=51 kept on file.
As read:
h=2 m=12
